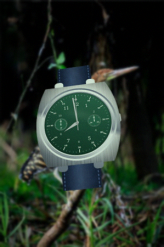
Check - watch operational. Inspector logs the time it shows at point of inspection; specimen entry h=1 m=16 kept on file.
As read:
h=7 m=59
